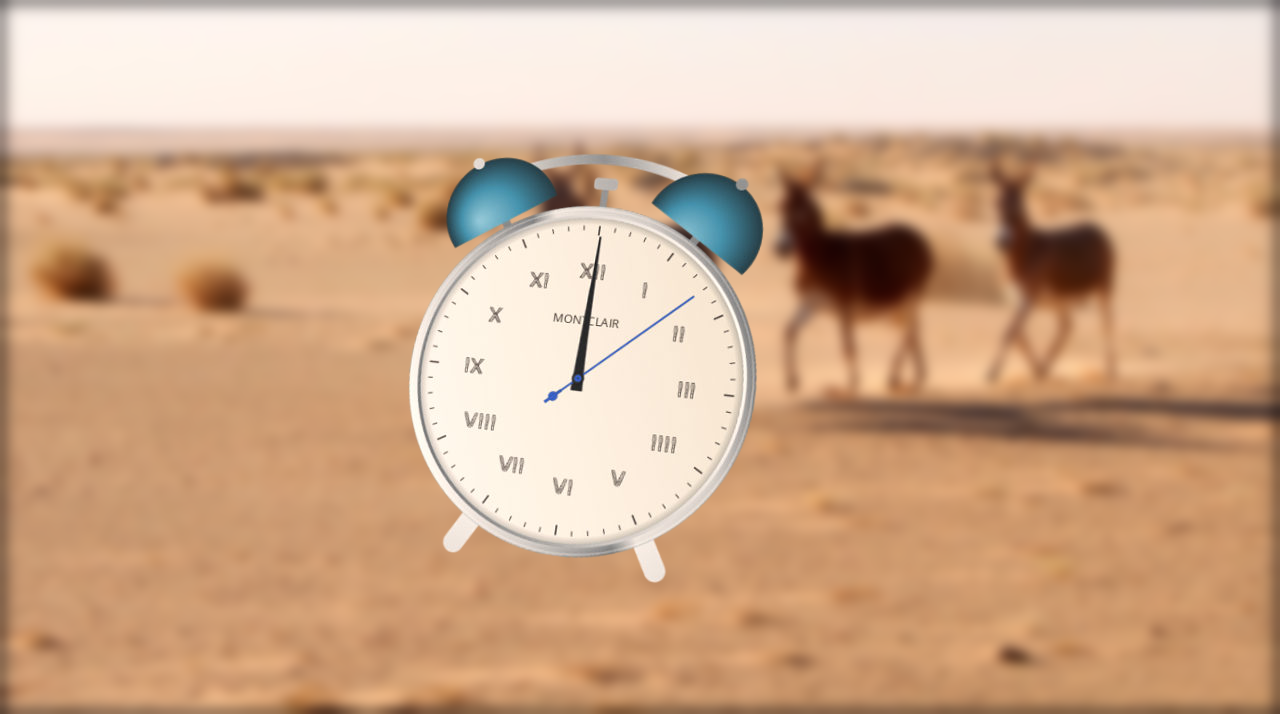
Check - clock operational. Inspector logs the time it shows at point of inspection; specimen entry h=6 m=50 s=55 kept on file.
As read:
h=12 m=0 s=8
